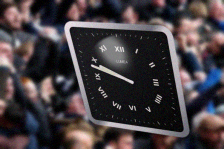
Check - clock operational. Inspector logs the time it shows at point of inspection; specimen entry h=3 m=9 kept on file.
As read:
h=9 m=48
